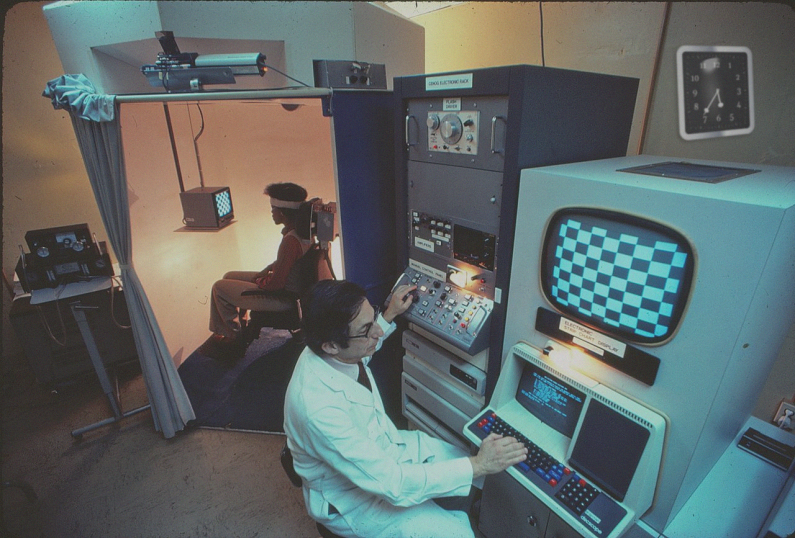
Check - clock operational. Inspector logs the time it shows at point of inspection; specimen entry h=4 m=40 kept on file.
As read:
h=5 m=36
